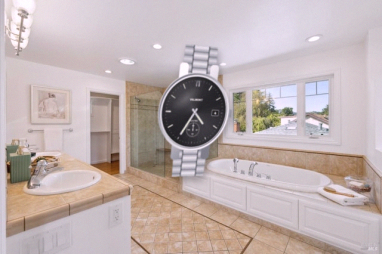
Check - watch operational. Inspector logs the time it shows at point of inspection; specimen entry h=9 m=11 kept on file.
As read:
h=4 m=35
